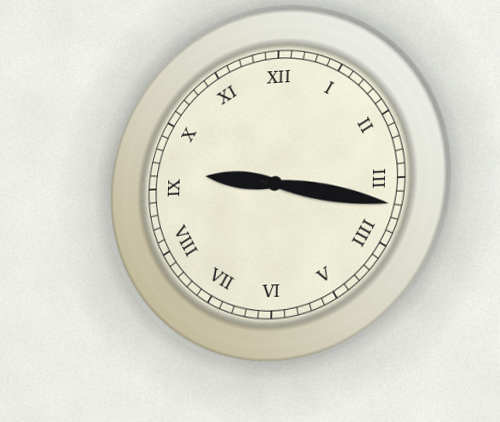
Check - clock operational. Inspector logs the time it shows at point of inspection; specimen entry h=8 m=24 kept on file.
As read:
h=9 m=17
